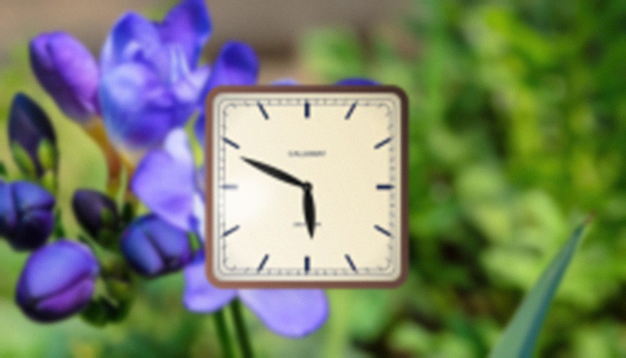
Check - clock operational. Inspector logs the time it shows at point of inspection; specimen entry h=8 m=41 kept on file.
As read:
h=5 m=49
